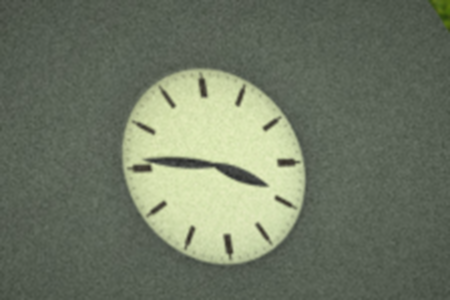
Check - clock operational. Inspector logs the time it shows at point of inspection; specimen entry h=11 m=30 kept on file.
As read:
h=3 m=46
